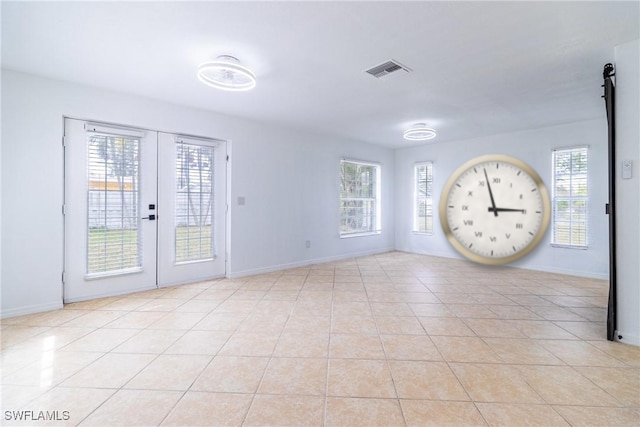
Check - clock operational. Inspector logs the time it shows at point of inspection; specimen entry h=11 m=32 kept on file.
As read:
h=2 m=57
